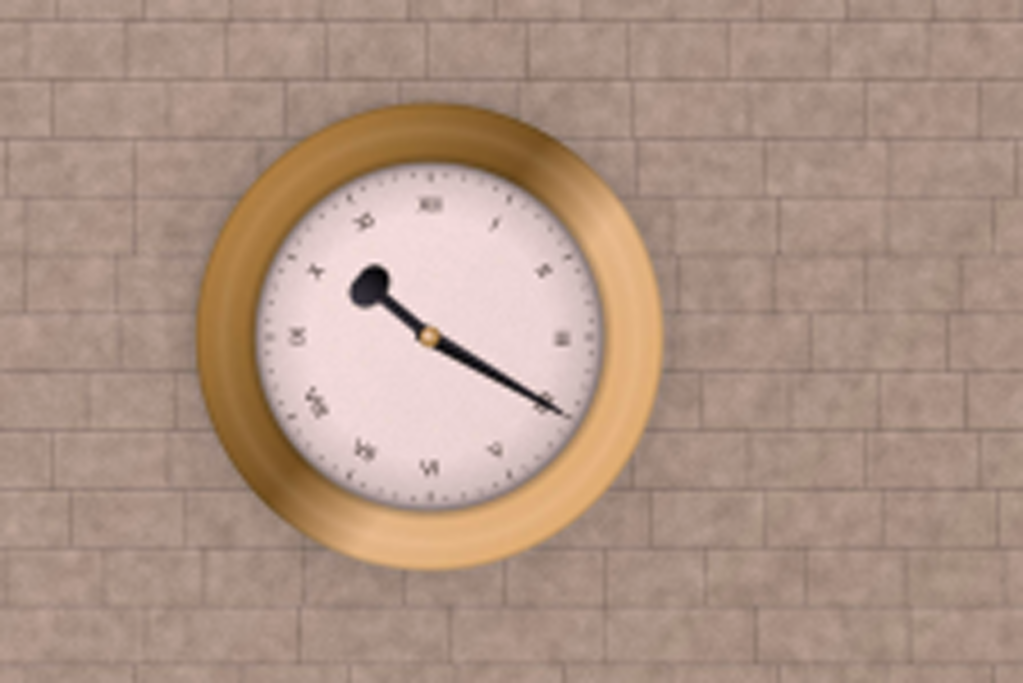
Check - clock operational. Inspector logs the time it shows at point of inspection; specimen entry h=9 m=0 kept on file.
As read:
h=10 m=20
